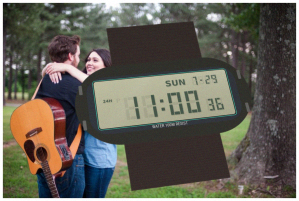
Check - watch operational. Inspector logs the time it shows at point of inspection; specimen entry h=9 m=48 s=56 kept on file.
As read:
h=11 m=0 s=36
